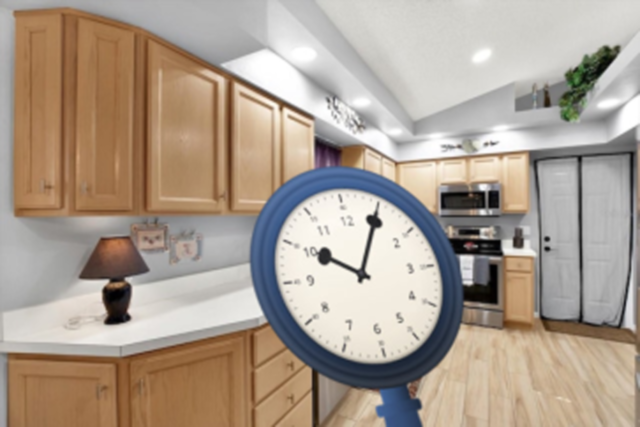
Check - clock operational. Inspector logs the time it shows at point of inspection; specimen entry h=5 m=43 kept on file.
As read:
h=10 m=5
